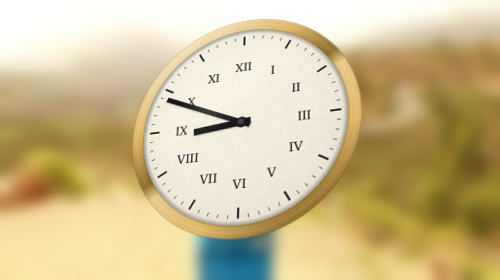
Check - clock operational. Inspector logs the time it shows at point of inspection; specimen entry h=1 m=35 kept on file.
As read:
h=8 m=49
